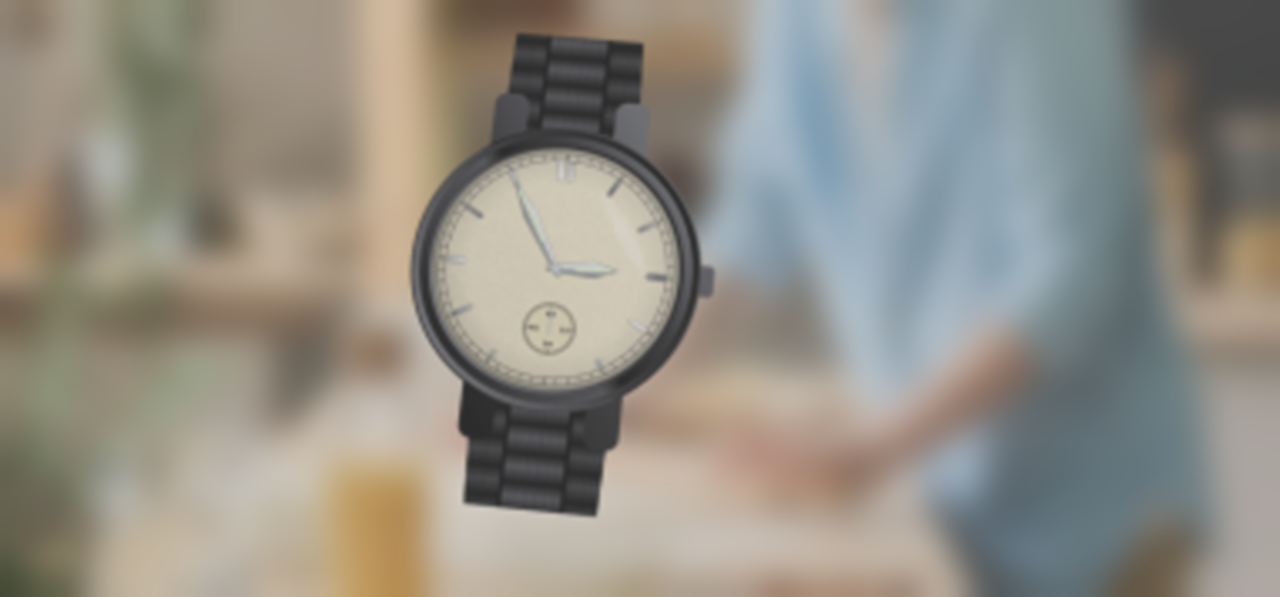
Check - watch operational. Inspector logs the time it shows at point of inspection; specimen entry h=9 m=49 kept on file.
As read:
h=2 m=55
